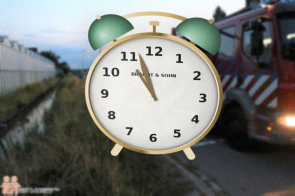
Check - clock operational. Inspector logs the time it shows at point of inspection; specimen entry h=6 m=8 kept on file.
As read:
h=10 m=57
